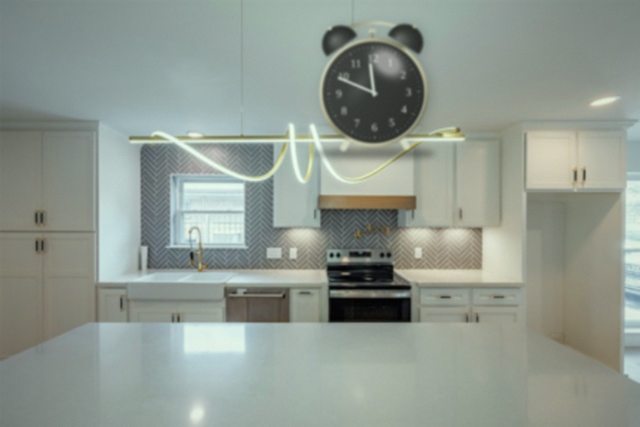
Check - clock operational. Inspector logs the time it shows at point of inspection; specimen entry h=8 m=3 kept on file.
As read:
h=11 m=49
